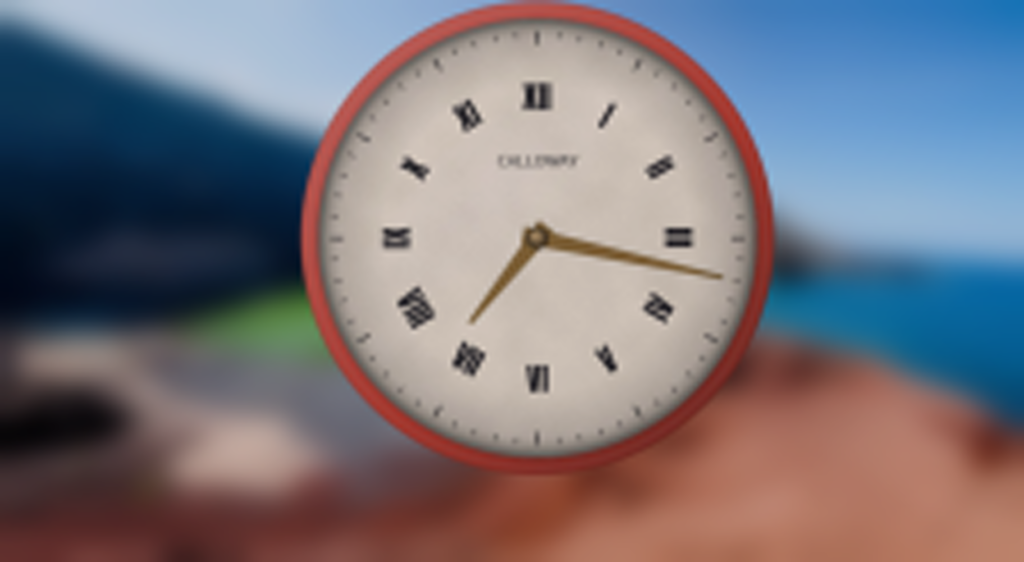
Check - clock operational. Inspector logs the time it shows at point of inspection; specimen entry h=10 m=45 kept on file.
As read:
h=7 m=17
